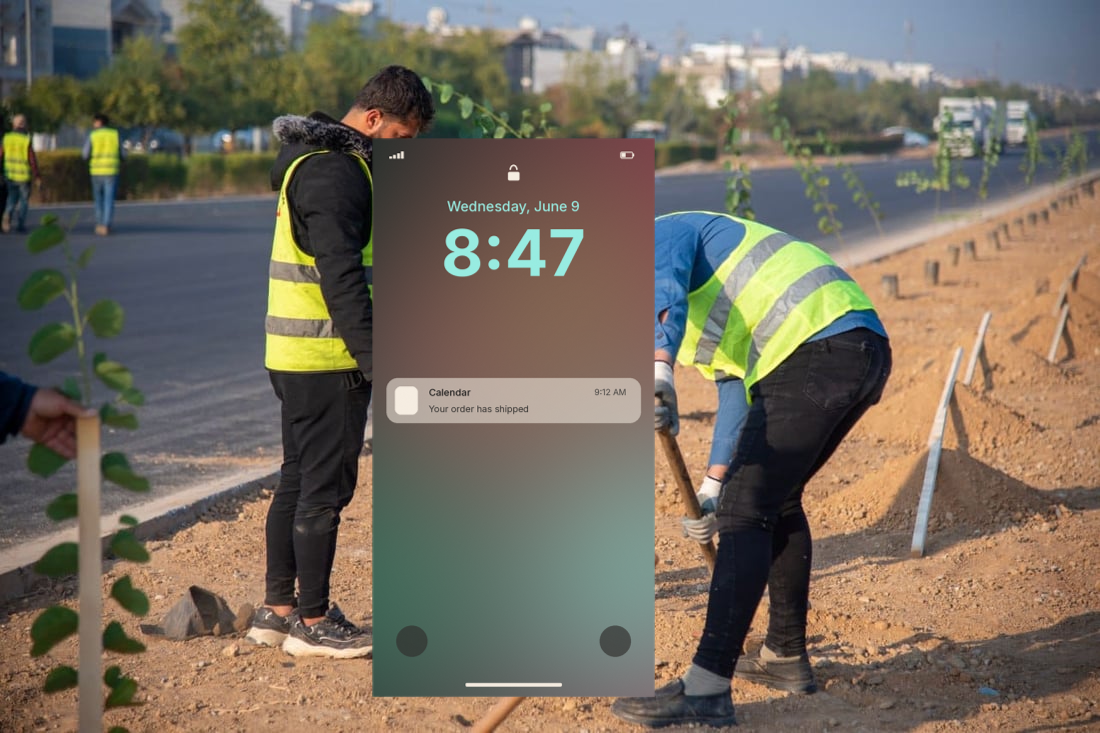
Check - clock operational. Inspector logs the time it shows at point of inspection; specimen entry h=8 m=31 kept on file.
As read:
h=8 m=47
